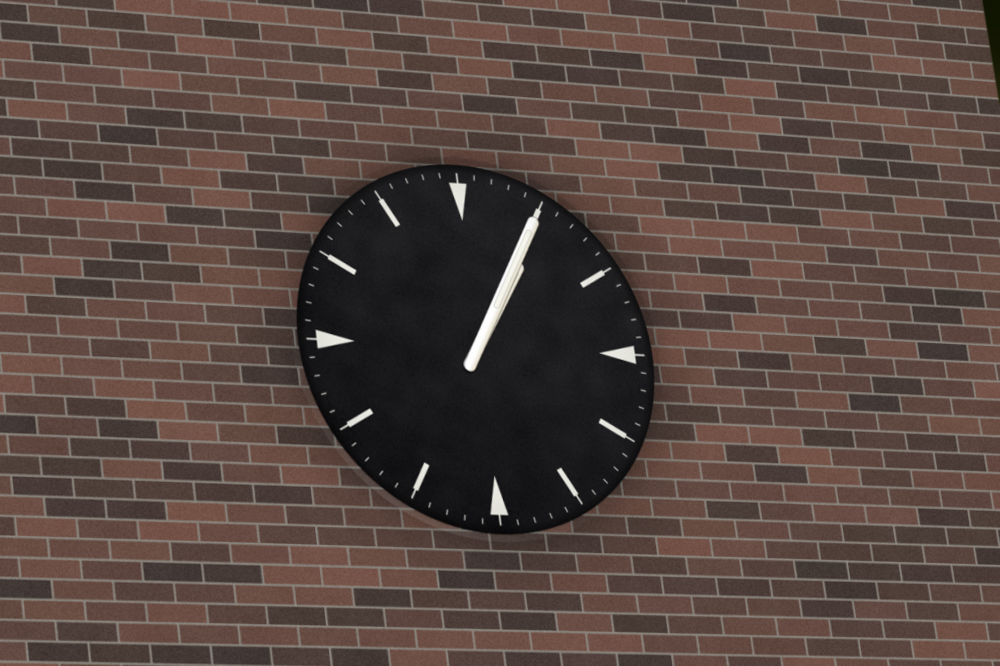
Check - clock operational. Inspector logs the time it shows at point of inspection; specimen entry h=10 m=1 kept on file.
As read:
h=1 m=5
